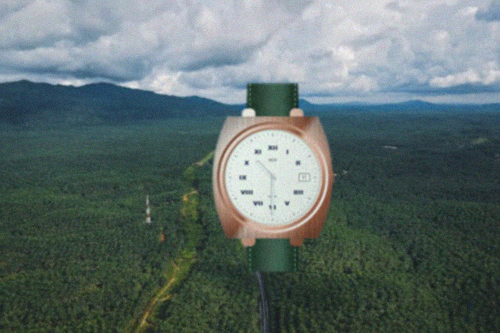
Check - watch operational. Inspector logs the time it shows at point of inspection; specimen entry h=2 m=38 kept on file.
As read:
h=10 m=30
